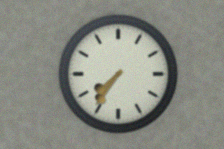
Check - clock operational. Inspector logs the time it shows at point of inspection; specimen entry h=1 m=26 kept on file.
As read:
h=7 m=36
